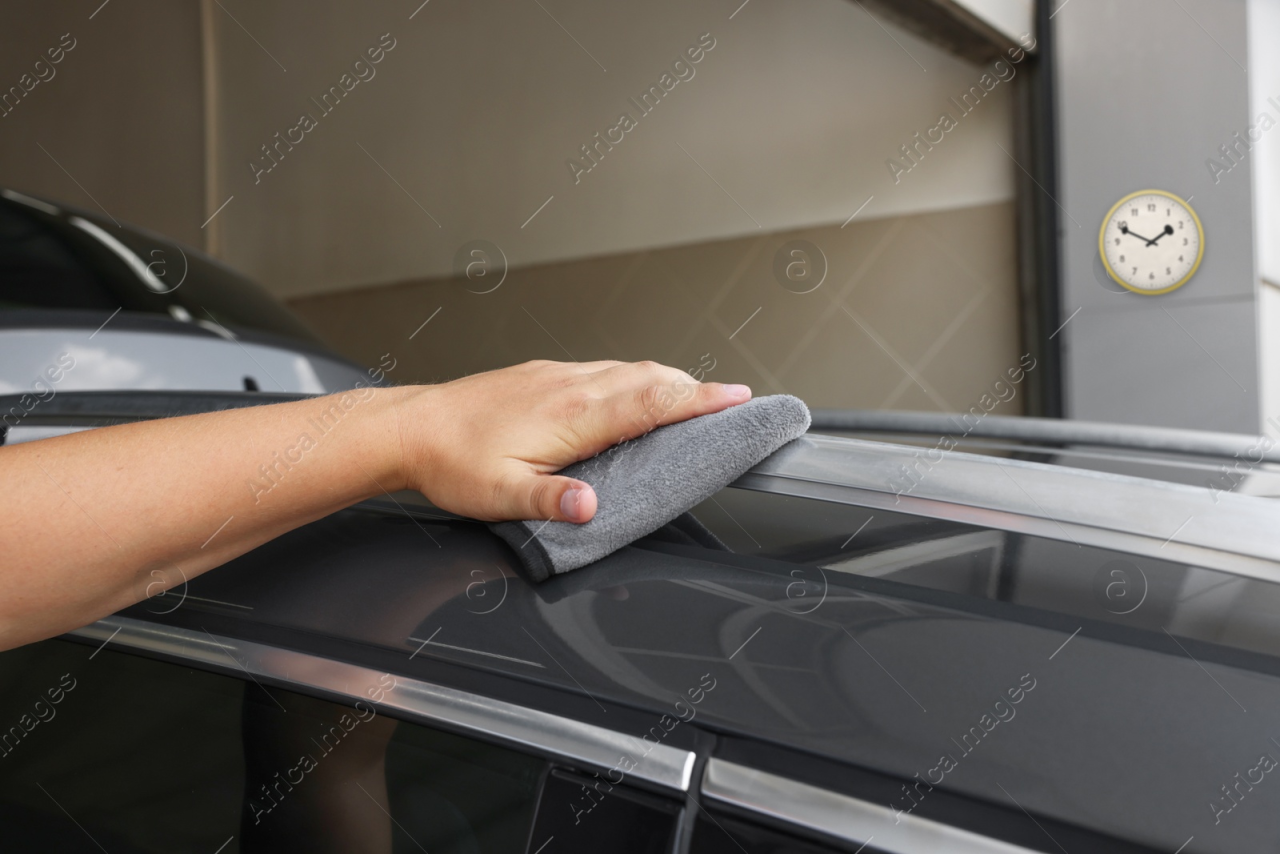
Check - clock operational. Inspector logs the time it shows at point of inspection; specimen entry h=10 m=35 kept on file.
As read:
h=1 m=49
